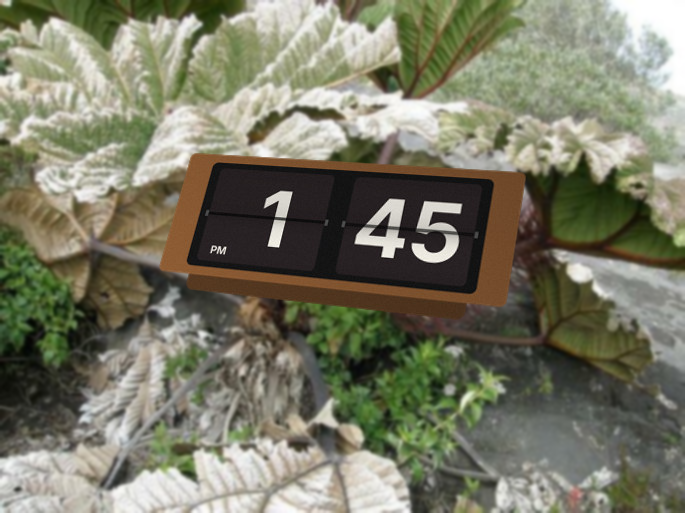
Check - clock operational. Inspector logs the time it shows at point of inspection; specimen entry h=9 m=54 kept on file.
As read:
h=1 m=45
